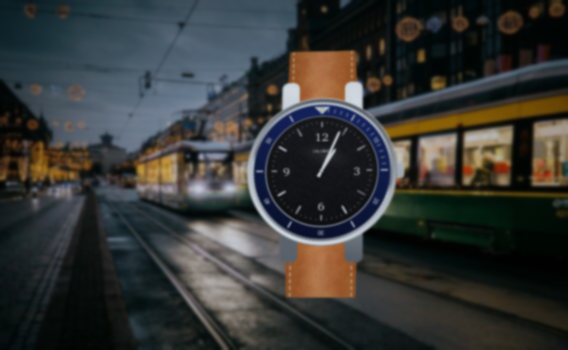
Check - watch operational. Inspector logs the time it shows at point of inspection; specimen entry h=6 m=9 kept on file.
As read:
h=1 m=4
